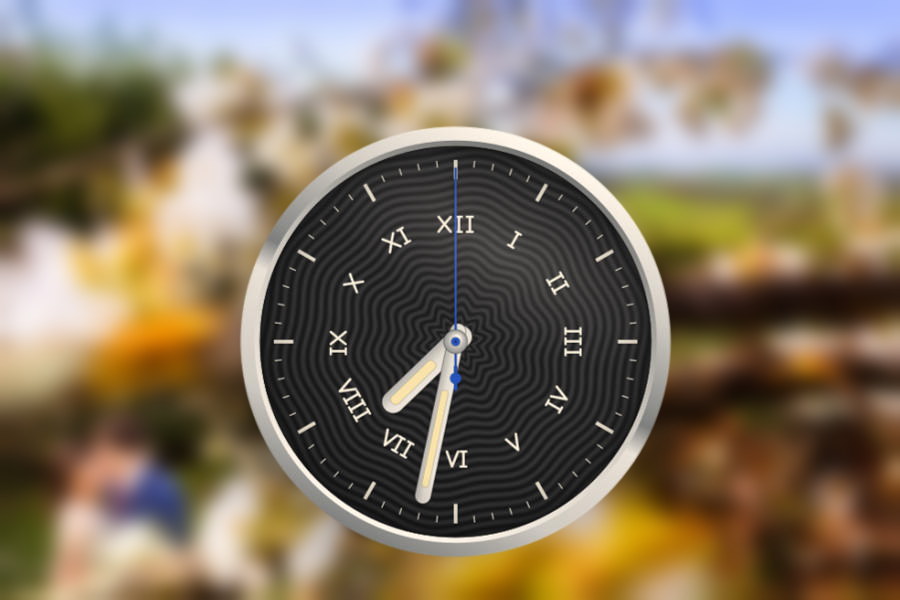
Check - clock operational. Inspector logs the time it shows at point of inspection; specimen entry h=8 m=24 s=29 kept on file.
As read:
h=7 m=32 s=0
